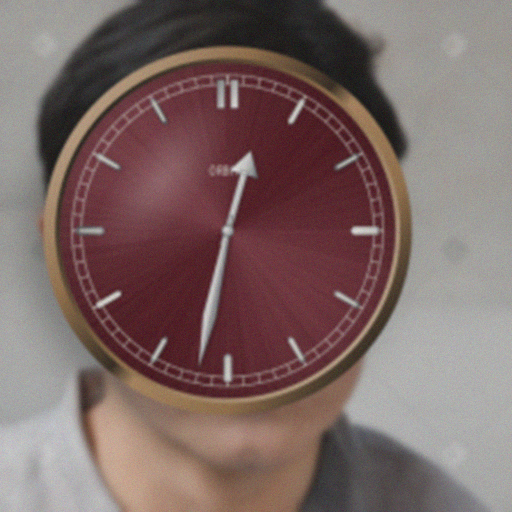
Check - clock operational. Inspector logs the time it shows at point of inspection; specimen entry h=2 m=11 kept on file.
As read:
h=12 m=32
